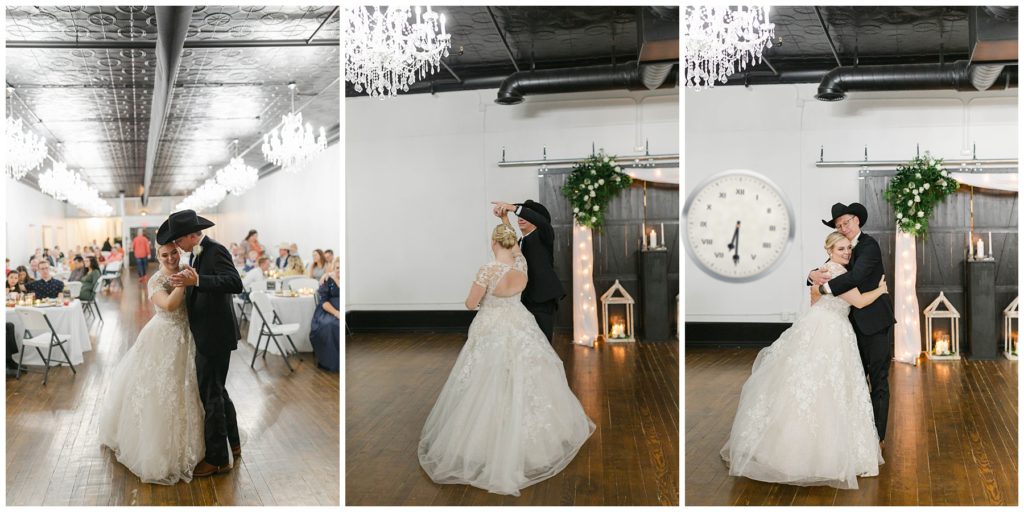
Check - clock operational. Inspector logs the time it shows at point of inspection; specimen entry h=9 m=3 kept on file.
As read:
h=6 m=30
